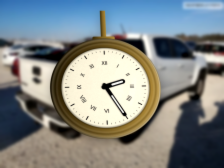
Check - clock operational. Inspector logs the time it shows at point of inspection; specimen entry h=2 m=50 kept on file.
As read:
h=2 m=25
